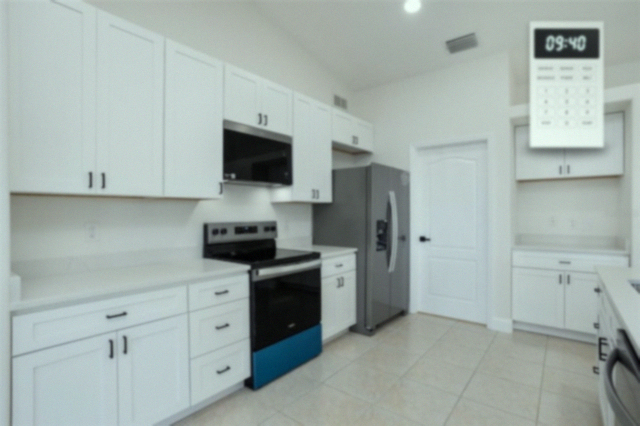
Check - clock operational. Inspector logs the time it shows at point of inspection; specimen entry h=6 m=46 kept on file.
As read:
h=9 m=40
